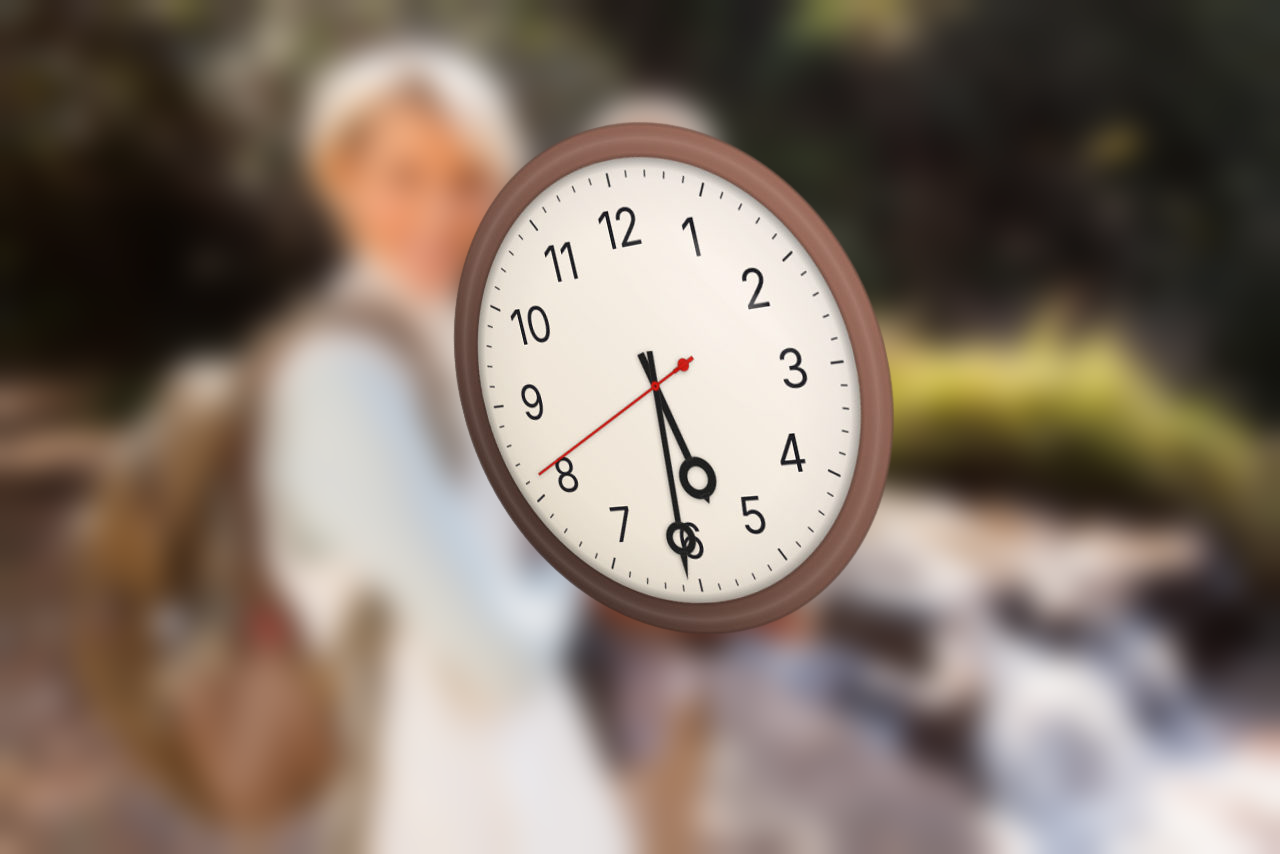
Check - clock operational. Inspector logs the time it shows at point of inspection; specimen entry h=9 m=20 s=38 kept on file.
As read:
h=5 m=30 s=41
